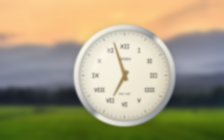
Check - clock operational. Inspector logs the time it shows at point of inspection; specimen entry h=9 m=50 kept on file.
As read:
h=6 m=57
